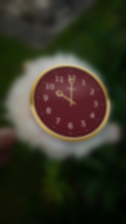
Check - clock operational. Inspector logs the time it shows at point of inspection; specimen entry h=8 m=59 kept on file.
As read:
h=10 m=0
